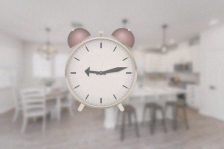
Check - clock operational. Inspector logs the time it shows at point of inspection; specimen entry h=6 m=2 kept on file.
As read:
h=9 m=13
